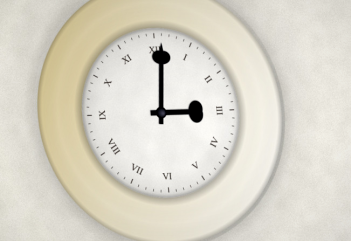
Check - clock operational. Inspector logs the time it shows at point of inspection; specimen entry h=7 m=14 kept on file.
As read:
h=3 m=1
